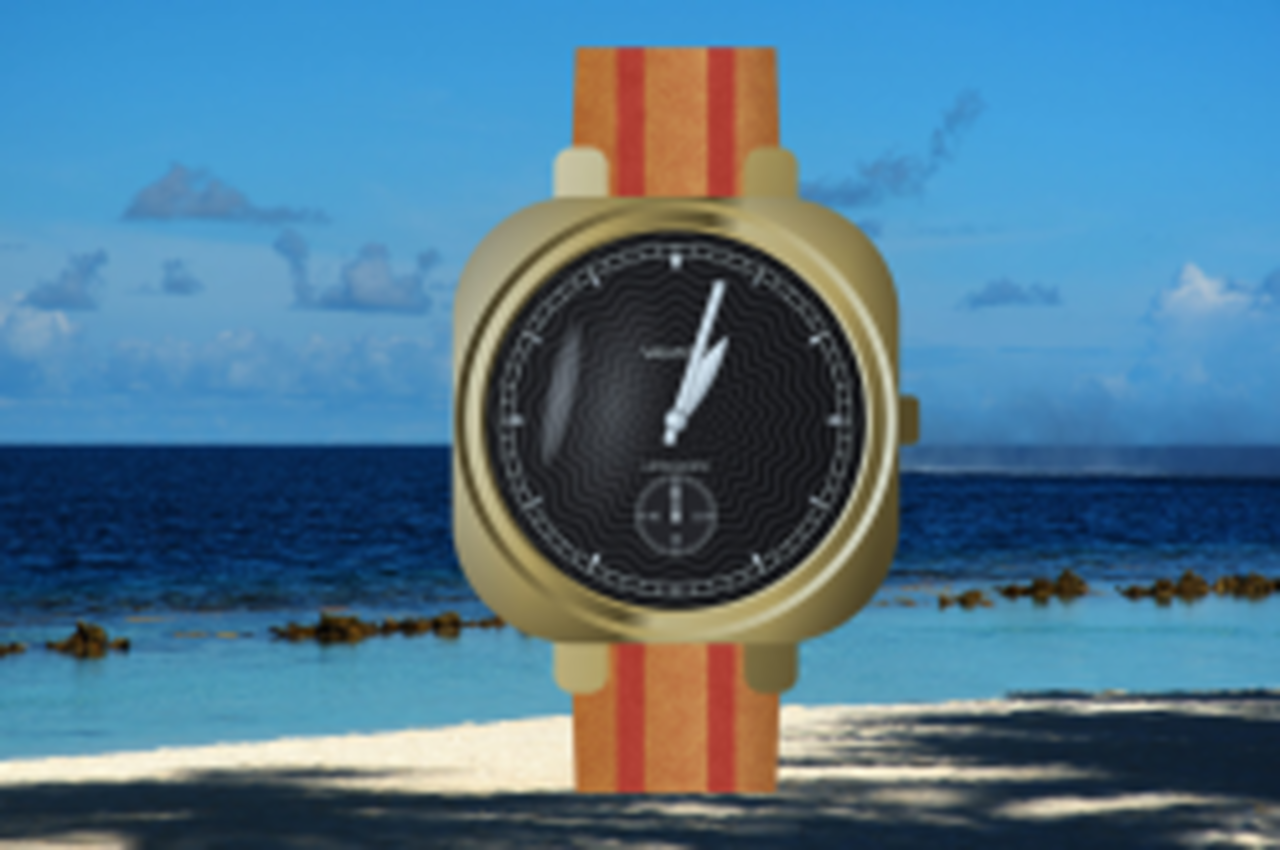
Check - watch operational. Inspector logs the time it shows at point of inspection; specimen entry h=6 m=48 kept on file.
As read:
h=1 m=3
